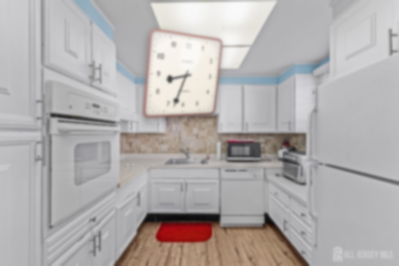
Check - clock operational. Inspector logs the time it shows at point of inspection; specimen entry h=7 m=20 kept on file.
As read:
h=8 m=33
